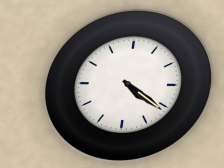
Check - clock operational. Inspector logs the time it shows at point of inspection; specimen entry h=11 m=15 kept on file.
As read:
h=4 m=21
